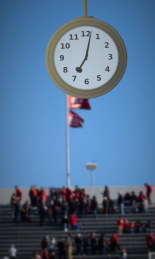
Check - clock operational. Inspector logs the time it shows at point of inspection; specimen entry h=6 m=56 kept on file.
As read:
h=7 m=2
